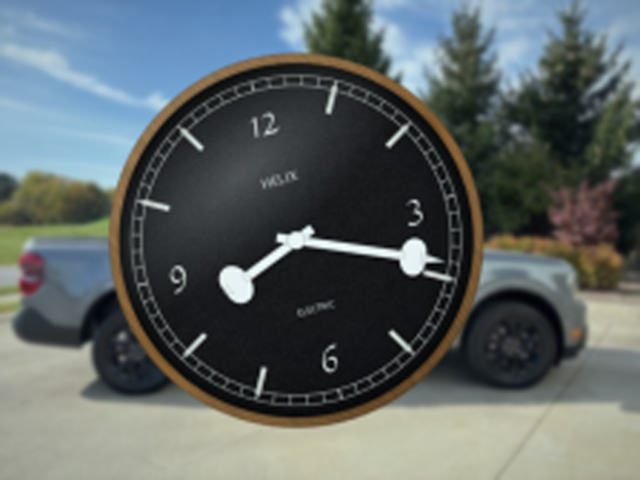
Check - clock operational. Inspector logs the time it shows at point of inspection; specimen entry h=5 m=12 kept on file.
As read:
h=8 m=19
